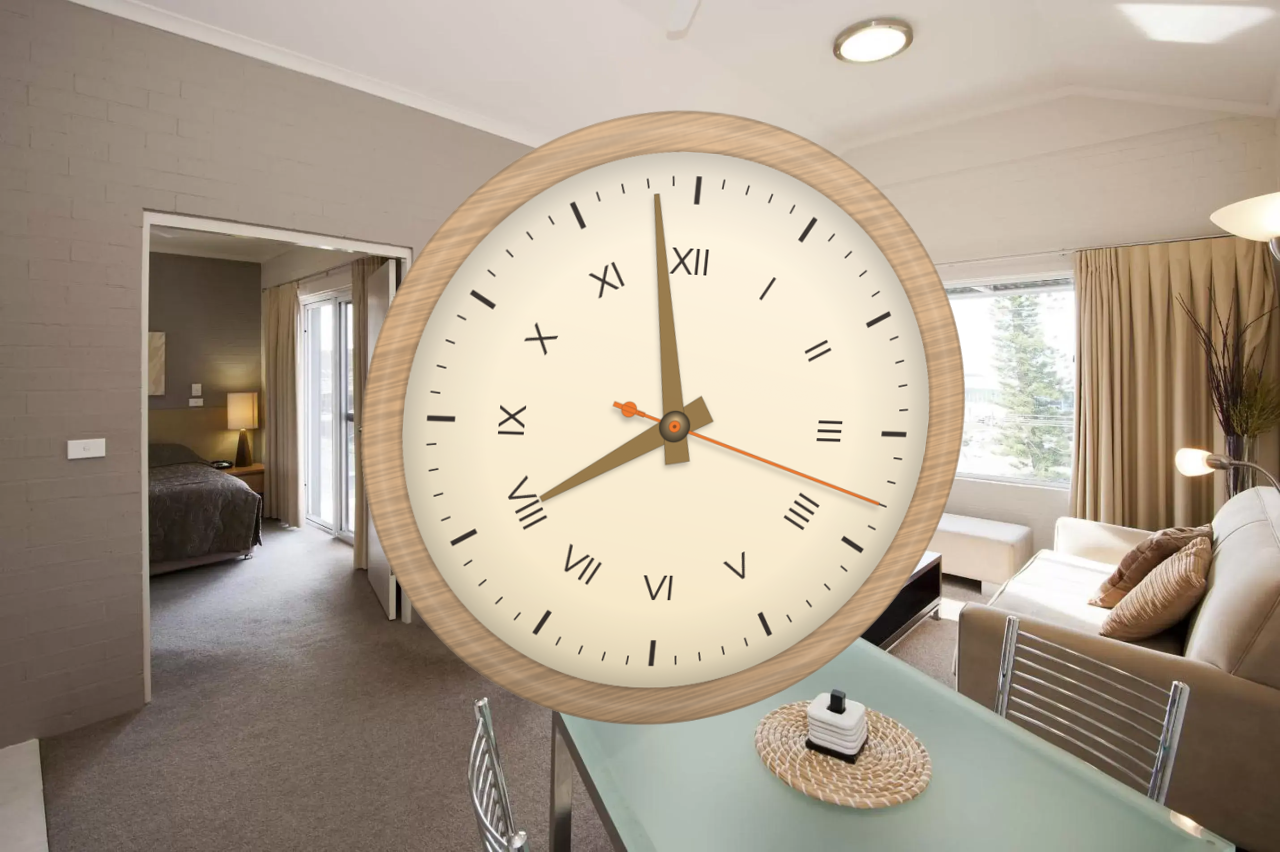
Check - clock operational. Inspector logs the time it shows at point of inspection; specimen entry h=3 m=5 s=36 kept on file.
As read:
h=7 m=58 s=18
